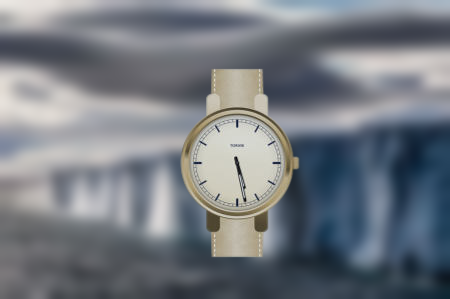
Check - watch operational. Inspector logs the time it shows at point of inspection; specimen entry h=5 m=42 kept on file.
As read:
h=5 m=28
